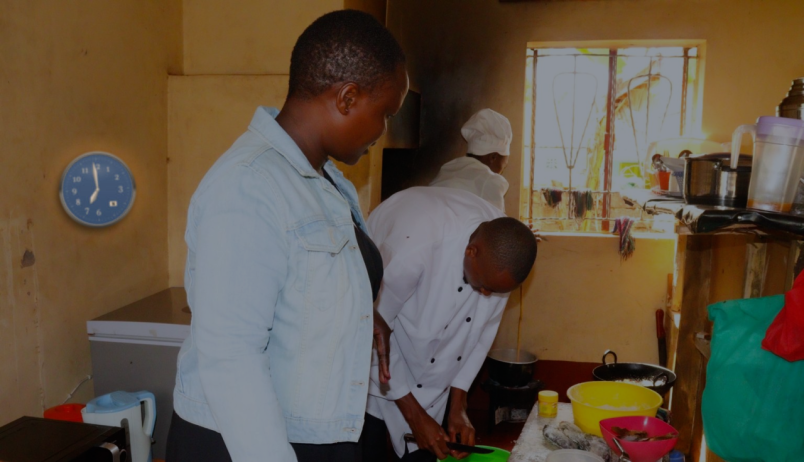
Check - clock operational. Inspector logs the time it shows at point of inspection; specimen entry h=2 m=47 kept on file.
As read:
h=6 m=59
